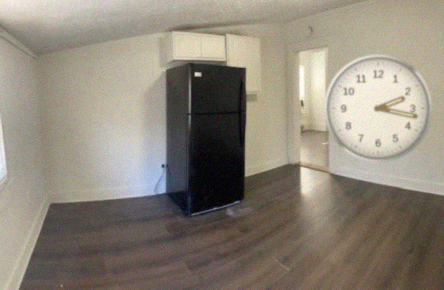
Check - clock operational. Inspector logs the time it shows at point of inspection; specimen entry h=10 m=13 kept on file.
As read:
h=2 m=17
